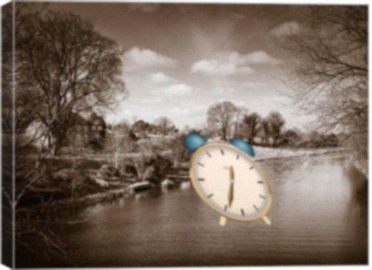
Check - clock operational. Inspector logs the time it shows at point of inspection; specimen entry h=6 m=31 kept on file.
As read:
h=12 m=34
